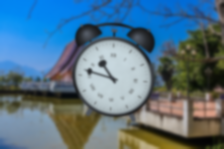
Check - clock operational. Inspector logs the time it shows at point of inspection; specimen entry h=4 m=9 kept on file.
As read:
h=10 m=47
